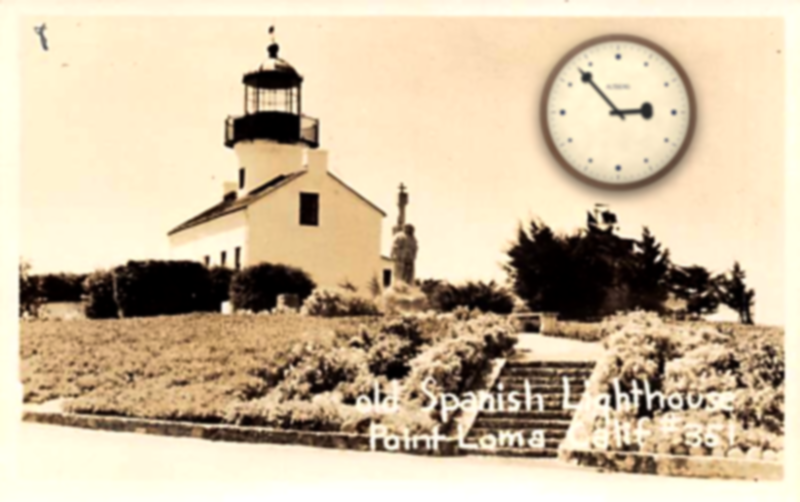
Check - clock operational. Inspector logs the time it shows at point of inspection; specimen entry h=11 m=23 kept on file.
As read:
h=2 m=53
